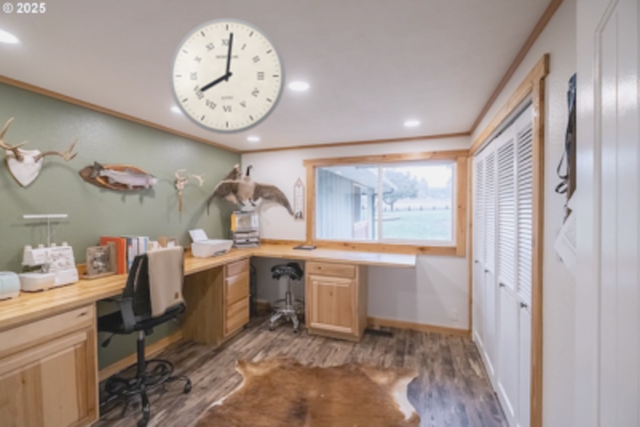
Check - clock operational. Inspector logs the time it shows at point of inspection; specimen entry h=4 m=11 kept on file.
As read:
h=8 m=1
